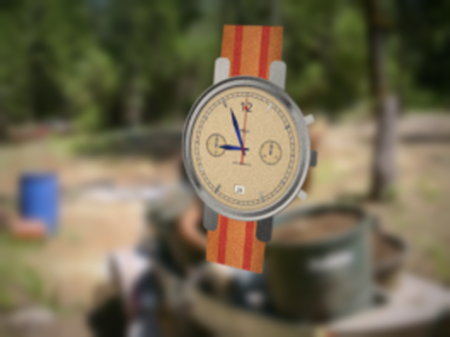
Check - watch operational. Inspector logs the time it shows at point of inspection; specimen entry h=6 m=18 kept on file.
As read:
h=8 m=56
